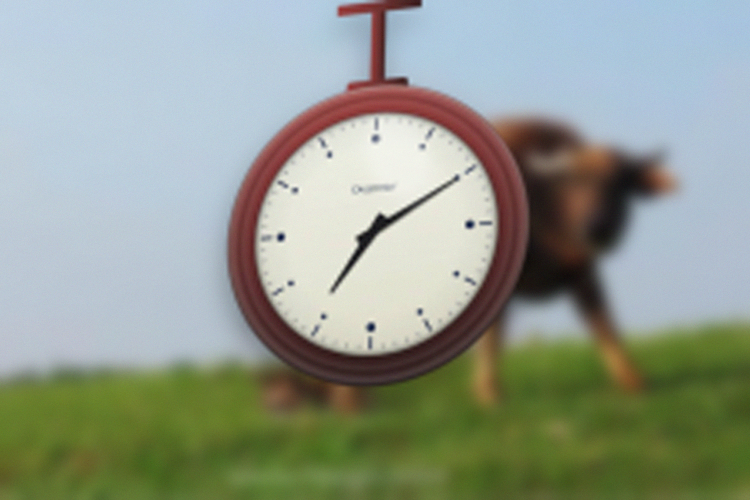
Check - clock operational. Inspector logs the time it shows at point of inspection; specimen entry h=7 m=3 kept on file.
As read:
h=7 m=10
